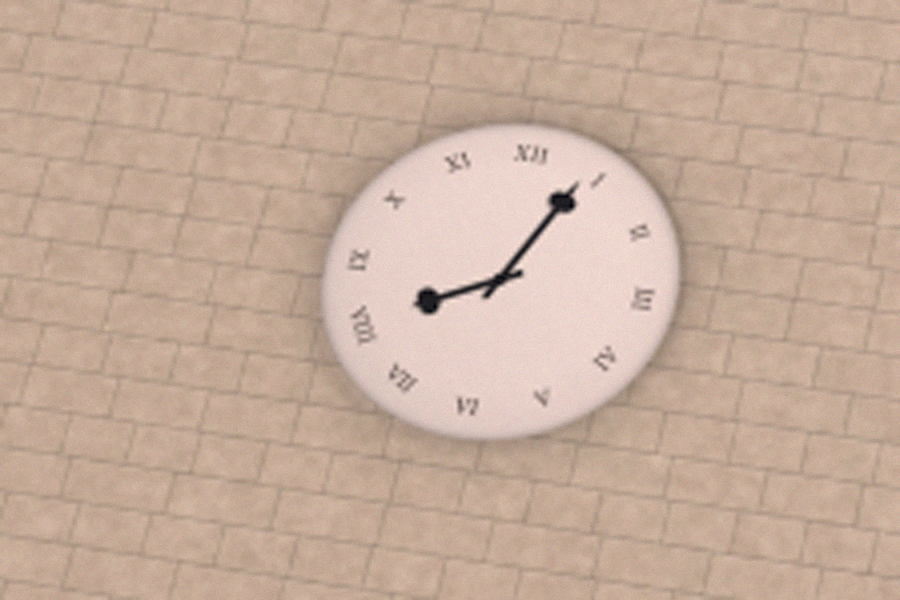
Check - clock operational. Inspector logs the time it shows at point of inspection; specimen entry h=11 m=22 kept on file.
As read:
h=8 m=4
